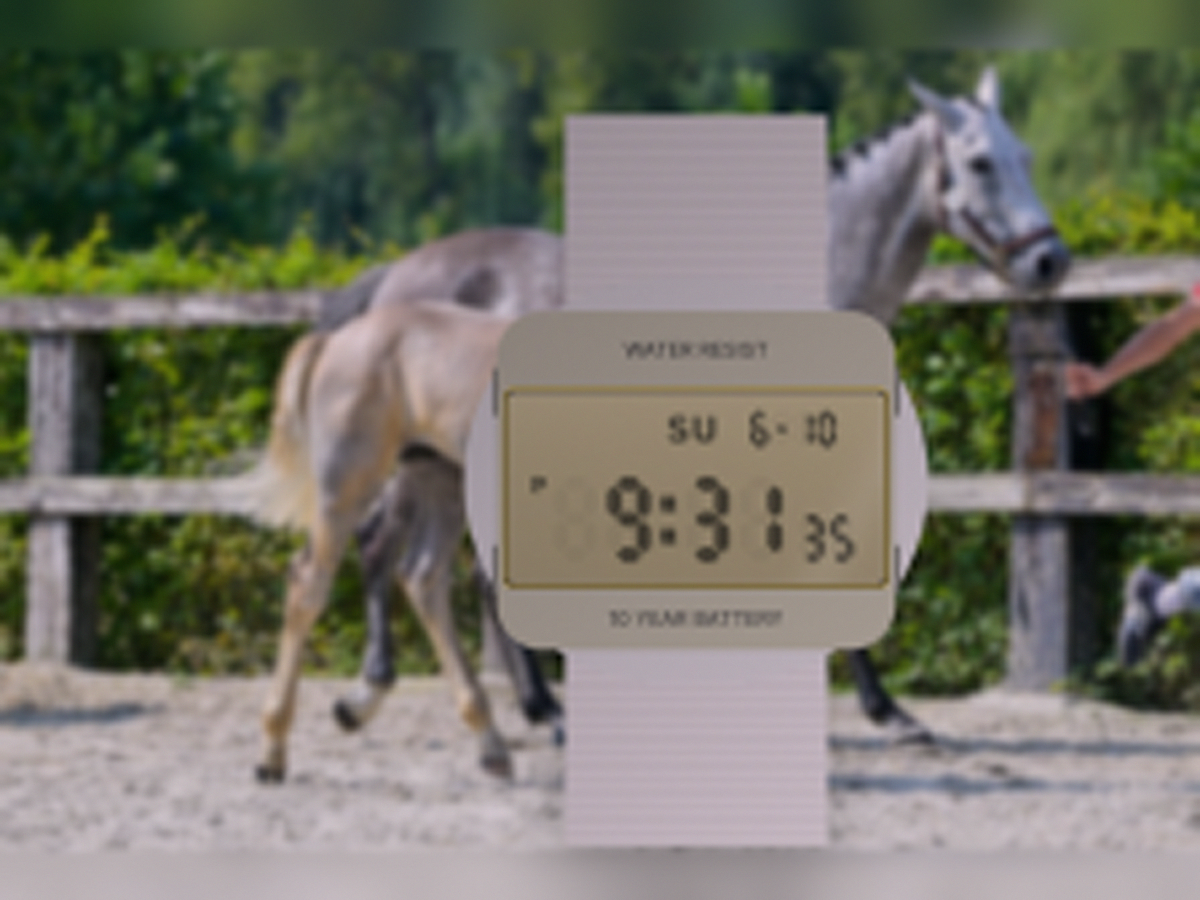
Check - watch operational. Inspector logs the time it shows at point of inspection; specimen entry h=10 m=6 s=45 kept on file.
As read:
h=9 m=31 s=35
